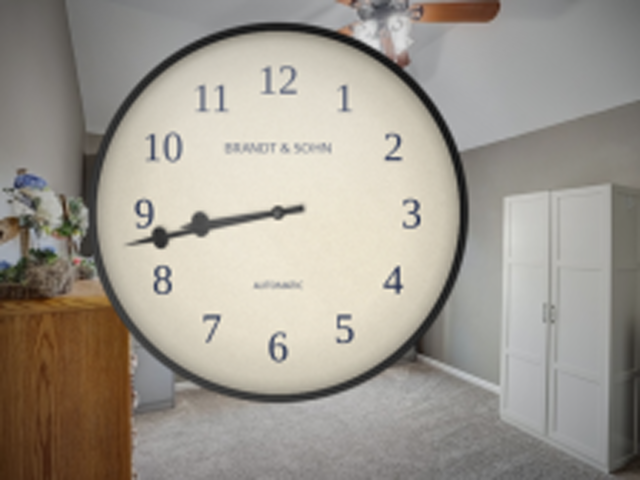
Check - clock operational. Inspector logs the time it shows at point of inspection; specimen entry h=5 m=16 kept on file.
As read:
h=8 m=43
